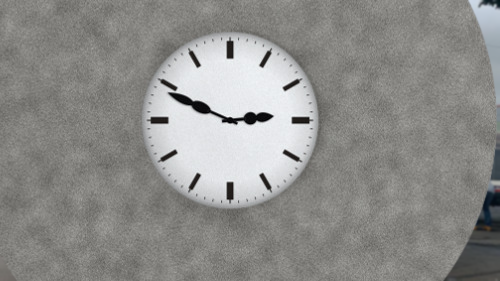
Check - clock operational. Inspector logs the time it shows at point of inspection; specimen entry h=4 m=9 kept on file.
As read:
h=2 m=49
